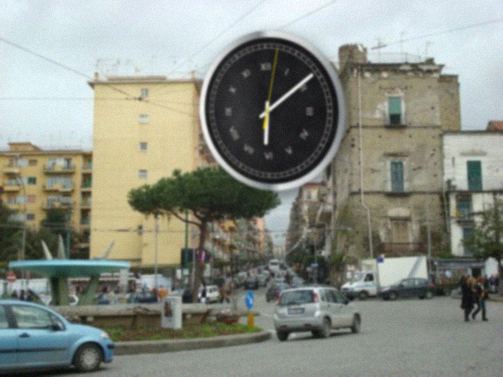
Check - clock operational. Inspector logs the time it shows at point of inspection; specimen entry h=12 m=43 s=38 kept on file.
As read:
h=6 m=9 s=2
